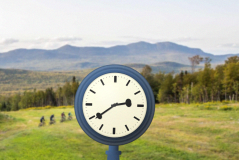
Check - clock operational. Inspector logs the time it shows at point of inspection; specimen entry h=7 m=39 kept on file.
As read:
h=2 m=39
